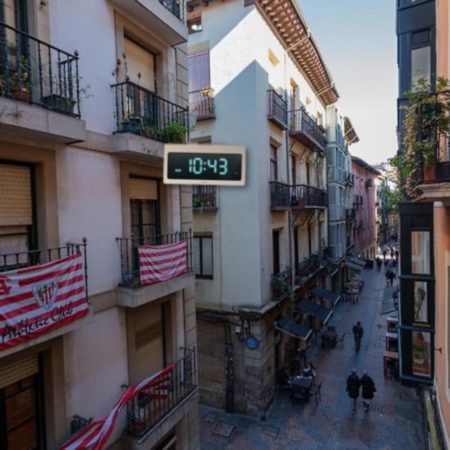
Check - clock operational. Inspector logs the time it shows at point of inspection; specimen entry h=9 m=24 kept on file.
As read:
h=10 m=43
